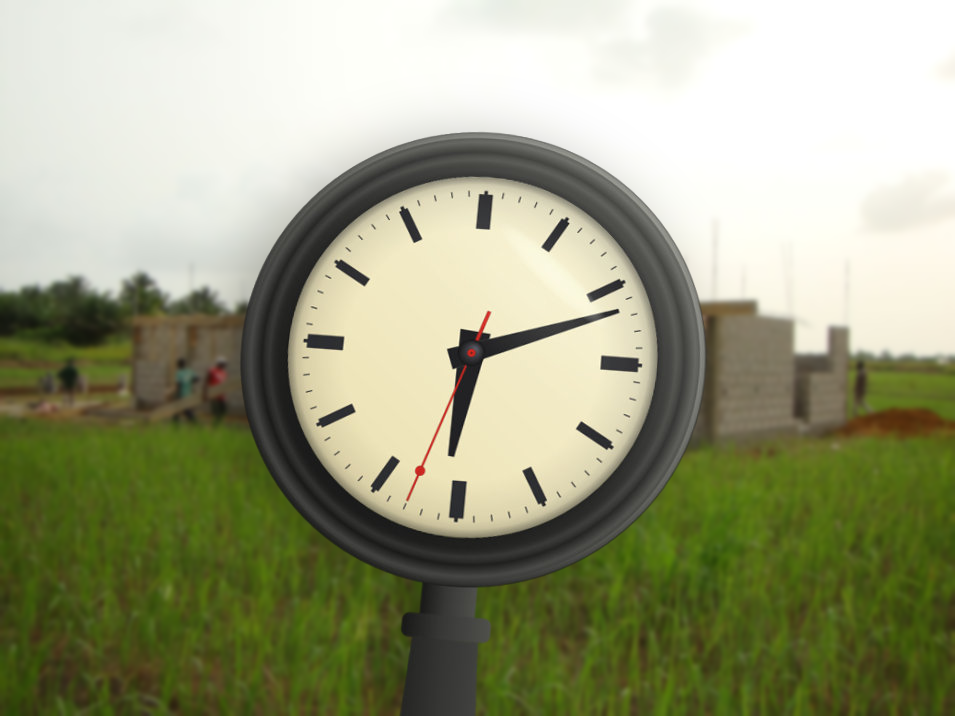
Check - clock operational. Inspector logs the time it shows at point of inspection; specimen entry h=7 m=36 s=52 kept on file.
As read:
h=6 m=11 s=33
